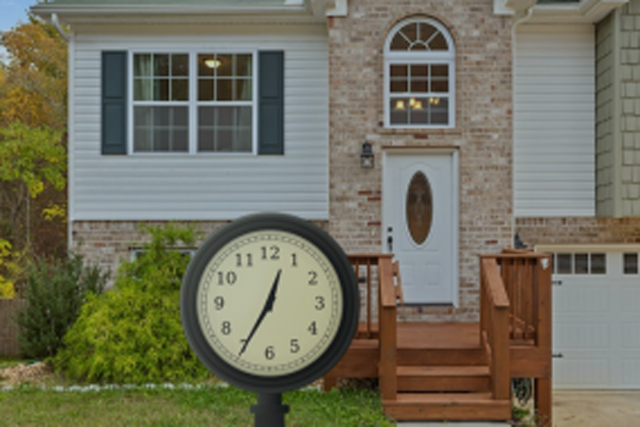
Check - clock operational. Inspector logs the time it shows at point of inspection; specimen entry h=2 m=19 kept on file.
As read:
h=12 m=35
